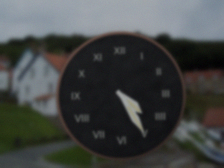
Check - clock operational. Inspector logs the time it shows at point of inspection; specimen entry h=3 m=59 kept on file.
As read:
h=4 m=25
